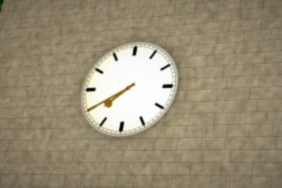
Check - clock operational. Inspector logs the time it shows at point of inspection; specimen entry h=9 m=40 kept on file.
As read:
h=7 m=40
